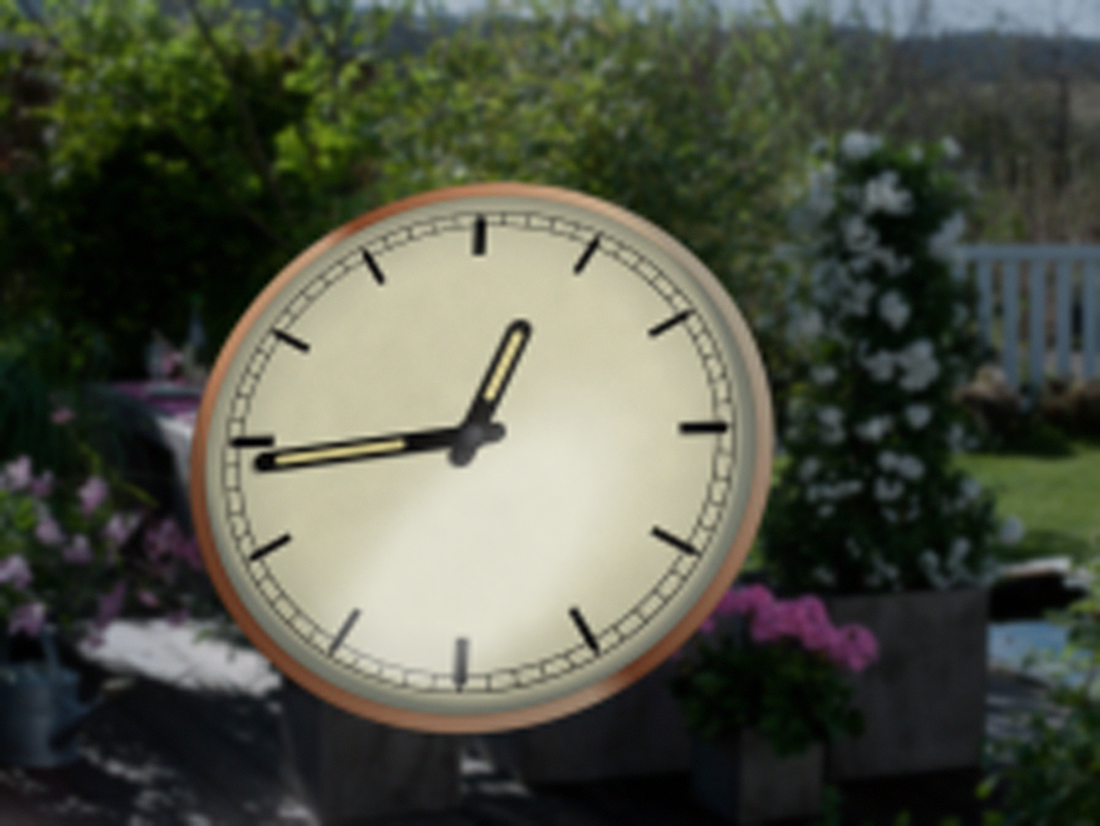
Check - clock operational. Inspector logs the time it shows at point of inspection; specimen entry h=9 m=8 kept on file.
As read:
h=12 m=44
